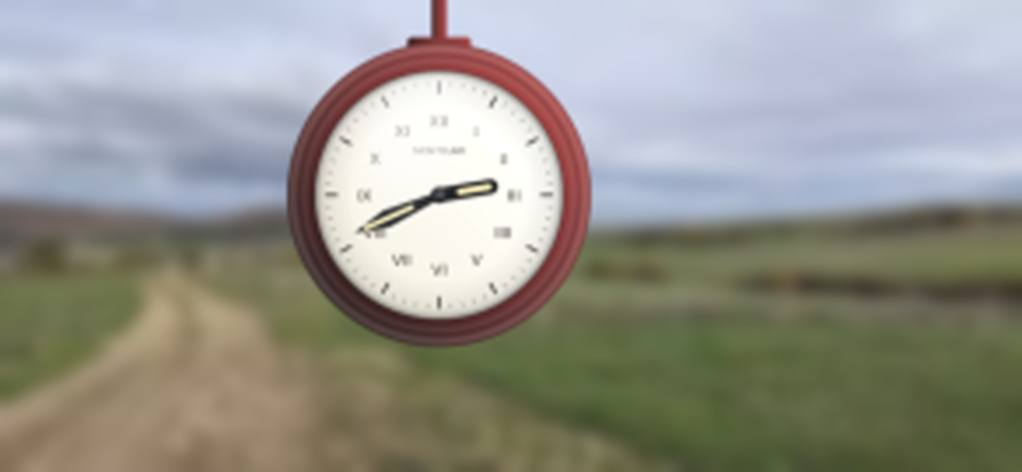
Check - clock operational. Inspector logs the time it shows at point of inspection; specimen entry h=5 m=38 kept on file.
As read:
h=2 m=41
